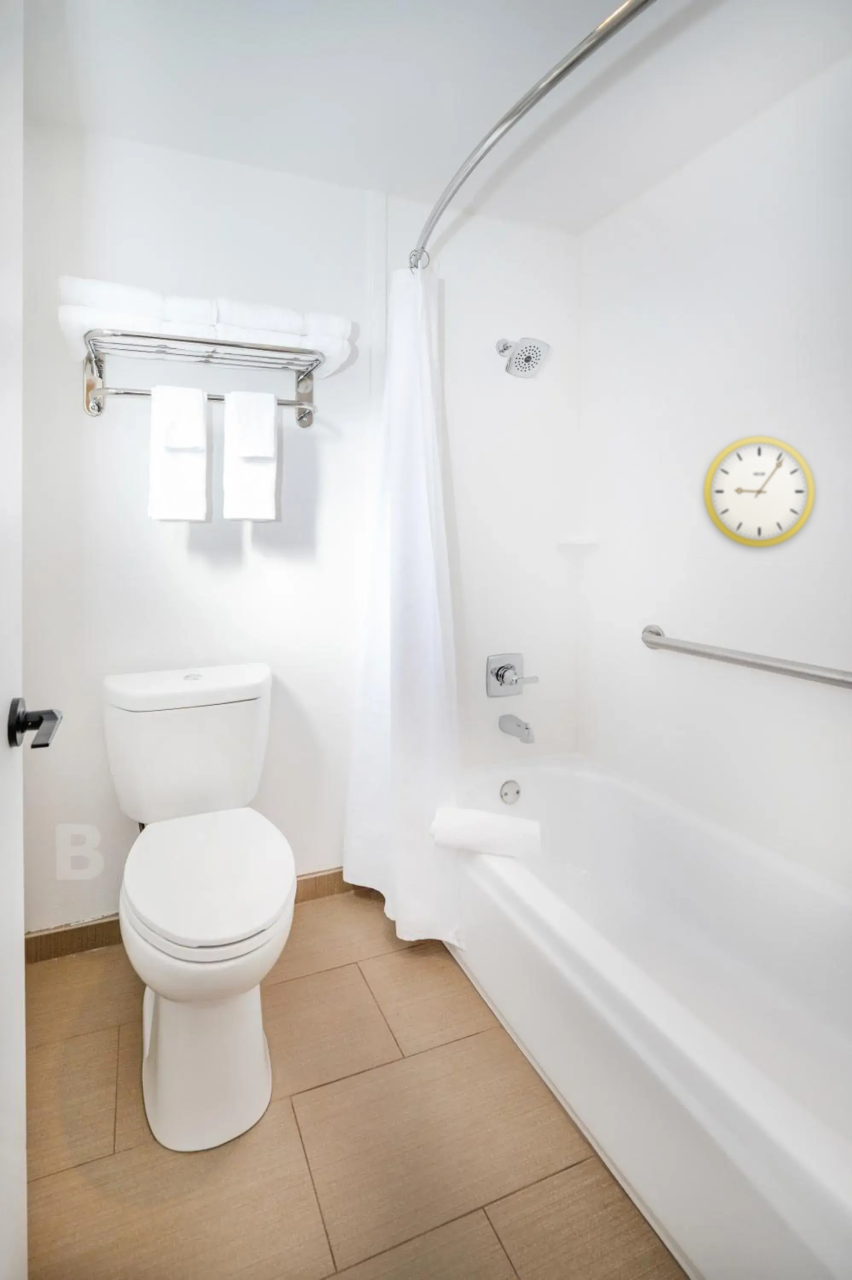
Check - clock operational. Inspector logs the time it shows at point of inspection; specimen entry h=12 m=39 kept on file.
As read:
h=9 m=6
